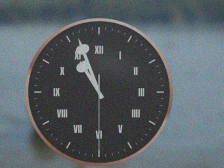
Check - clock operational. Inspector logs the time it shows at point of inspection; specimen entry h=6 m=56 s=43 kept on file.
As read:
h=10 m=56 s=30
